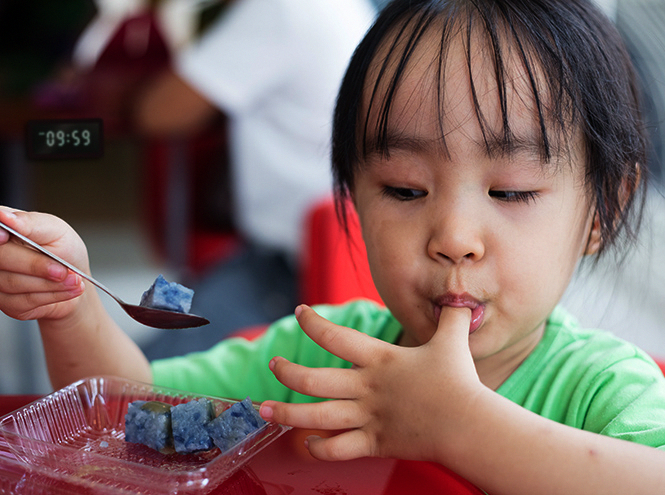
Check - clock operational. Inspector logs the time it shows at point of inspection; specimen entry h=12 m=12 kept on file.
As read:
h=9 m=59
